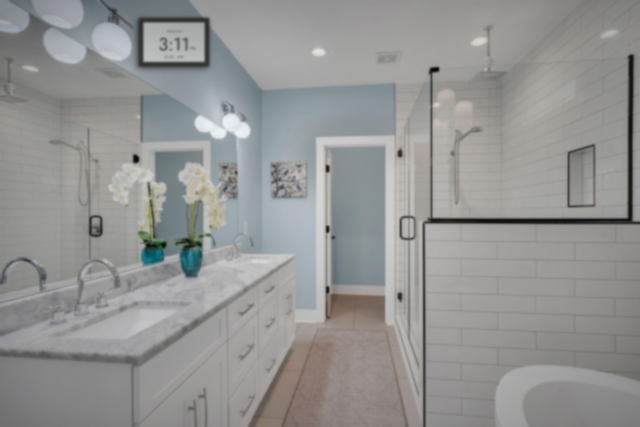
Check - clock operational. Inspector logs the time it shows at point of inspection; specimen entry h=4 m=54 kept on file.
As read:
h=3 m=11
